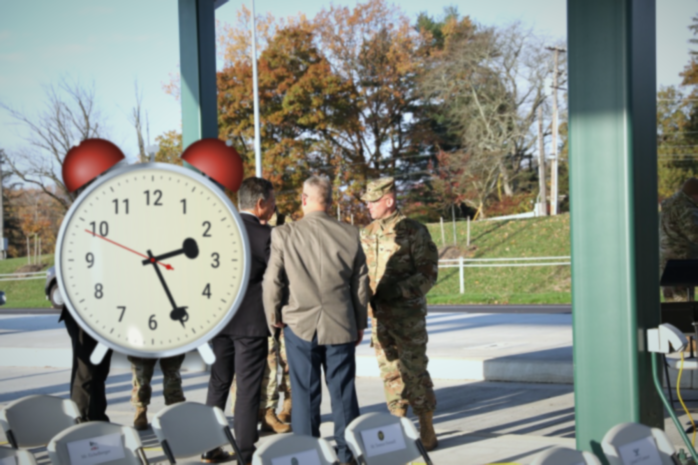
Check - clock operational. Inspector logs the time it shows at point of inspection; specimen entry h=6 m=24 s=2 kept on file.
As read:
h=2 m=25 s=49
